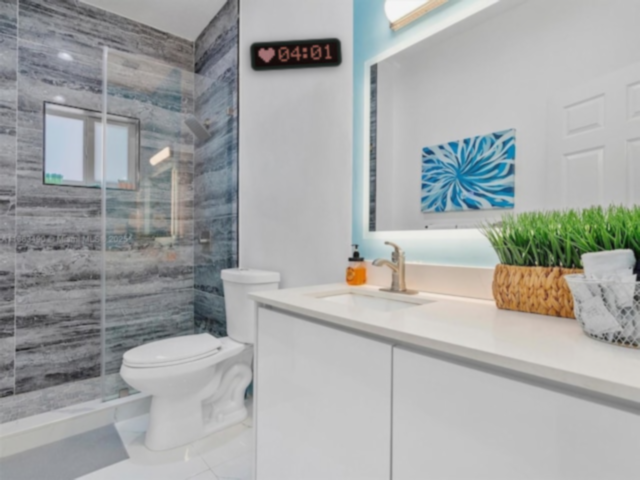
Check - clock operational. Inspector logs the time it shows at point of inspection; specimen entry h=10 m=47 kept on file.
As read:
h=4 m=1
